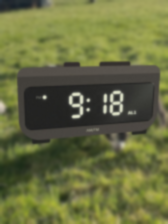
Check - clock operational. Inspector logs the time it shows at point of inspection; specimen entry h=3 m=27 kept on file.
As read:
h=9 m=18
